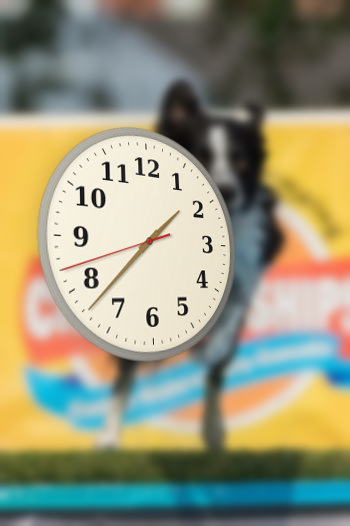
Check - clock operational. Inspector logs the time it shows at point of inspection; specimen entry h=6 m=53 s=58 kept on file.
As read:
h=1 m=37 s=42
